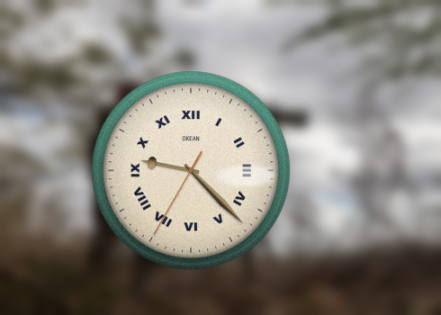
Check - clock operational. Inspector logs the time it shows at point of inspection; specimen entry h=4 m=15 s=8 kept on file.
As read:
h=9 m=22 s=35
